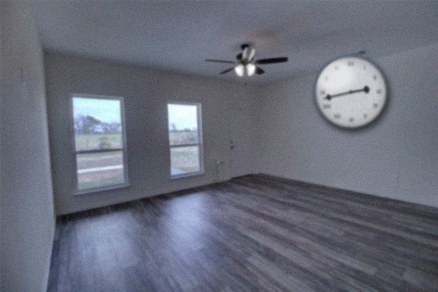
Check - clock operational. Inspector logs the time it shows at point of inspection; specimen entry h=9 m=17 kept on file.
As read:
h=2 m=43
